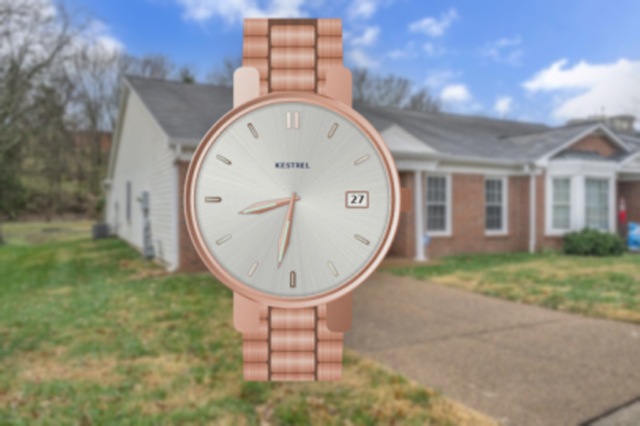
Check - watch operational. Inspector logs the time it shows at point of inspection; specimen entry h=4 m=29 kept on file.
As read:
h=8 m=32
